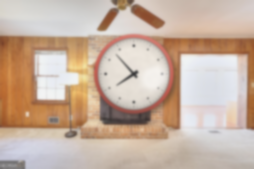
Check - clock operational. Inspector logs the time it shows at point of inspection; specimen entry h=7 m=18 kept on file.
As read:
h=7 m=53
